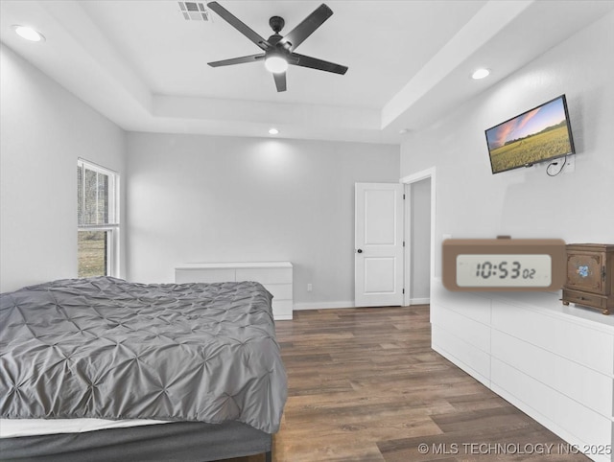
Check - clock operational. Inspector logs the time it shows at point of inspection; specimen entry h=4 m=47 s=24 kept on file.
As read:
h=10 m=53 s=2
